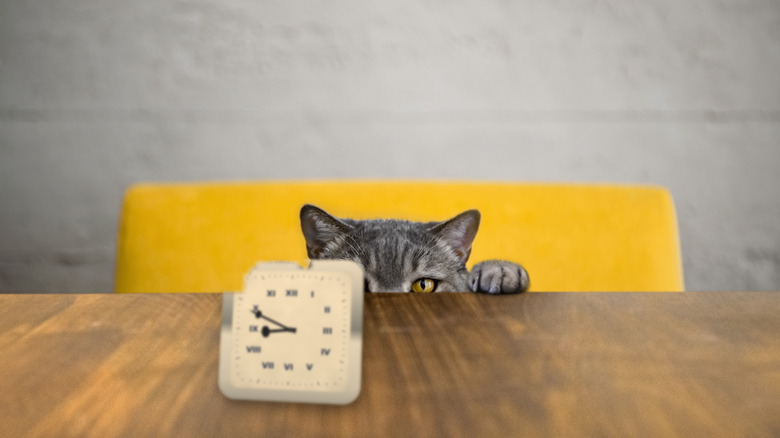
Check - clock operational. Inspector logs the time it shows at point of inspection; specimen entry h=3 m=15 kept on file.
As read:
h=8 m=49
